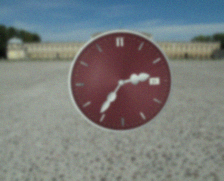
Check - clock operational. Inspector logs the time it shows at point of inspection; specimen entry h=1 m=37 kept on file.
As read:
h=2 m=36
